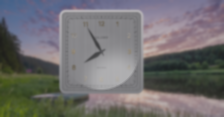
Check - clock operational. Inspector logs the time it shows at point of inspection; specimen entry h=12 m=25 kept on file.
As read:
h=7 m=55
